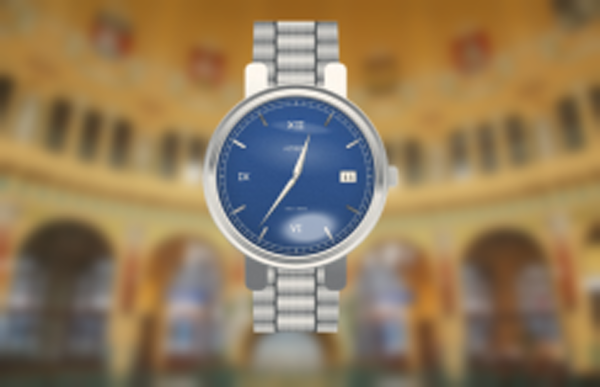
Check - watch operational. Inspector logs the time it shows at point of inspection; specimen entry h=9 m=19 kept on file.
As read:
h=12 m=36
